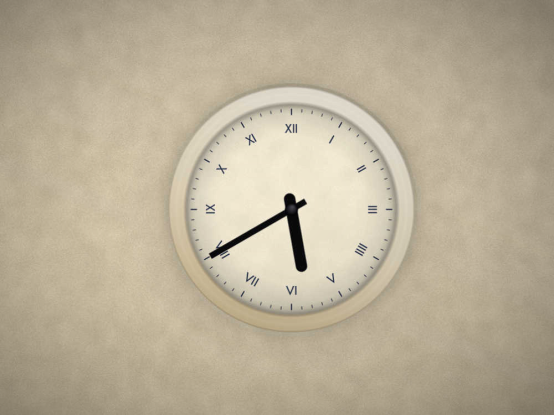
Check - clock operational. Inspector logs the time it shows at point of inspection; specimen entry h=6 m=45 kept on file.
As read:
h=5 m=40
